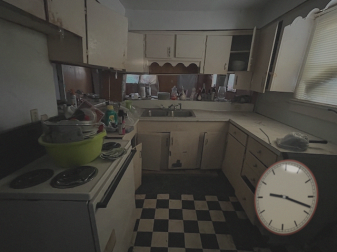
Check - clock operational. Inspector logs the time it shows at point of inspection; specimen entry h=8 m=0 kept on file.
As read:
h=9 m=18
